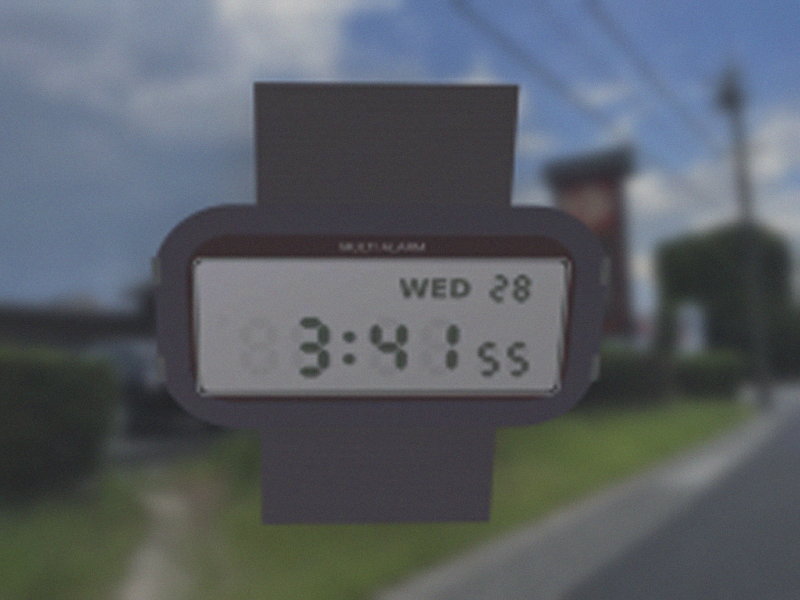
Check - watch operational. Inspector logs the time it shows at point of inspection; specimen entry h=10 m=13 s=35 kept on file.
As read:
h=3 m=41 s=55
